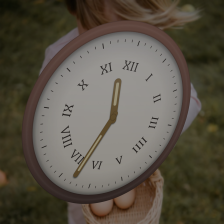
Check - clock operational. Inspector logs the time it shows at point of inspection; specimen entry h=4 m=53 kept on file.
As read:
h=11 m=33
